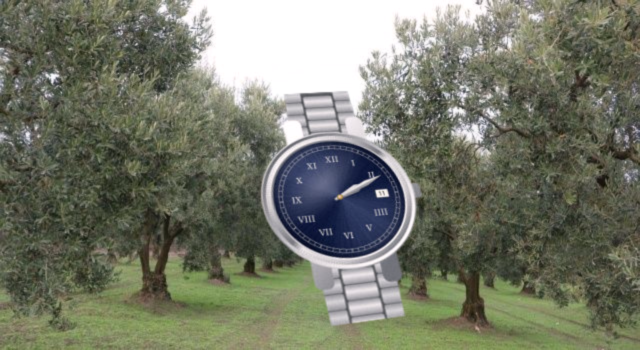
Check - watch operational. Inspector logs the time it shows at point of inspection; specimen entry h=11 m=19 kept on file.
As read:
h=2 m=11
